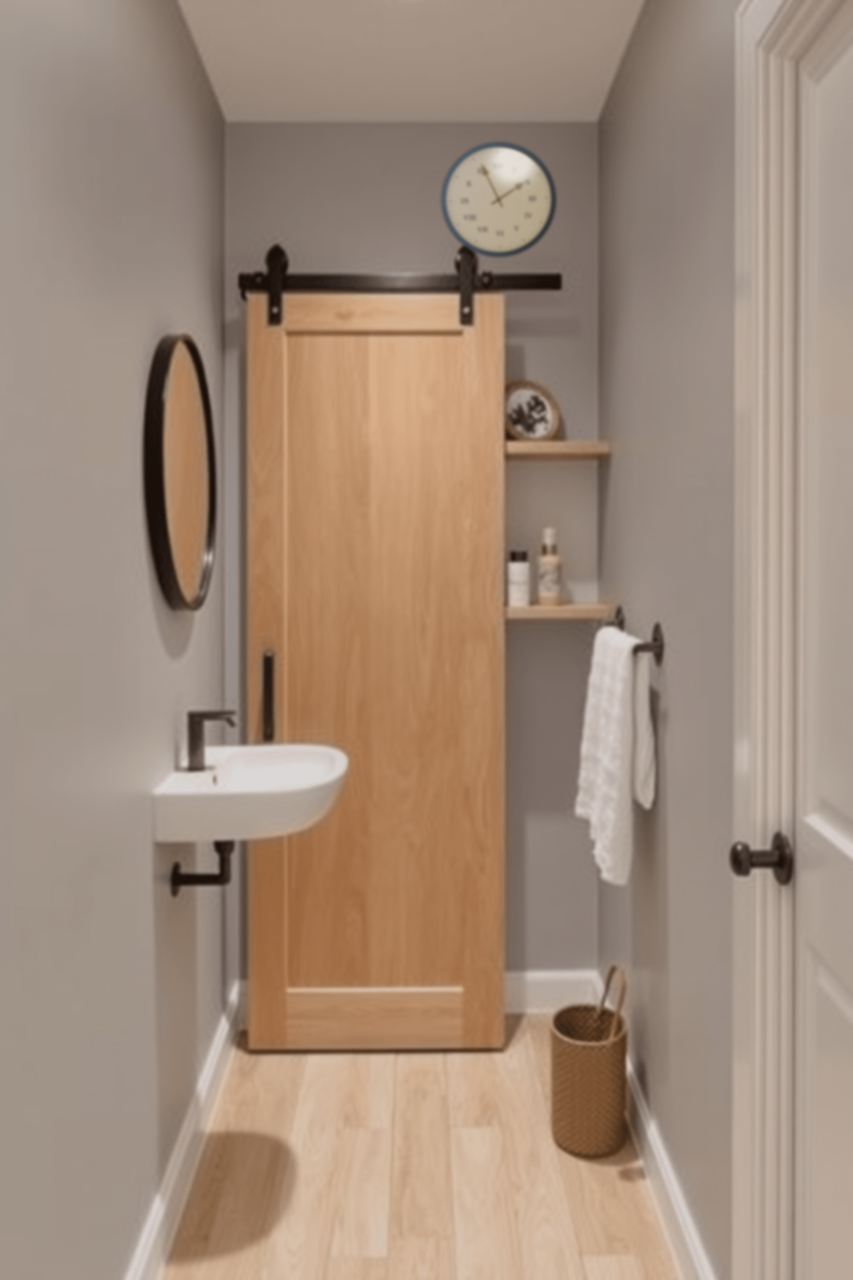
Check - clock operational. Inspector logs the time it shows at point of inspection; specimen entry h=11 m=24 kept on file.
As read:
h=1 m=56
